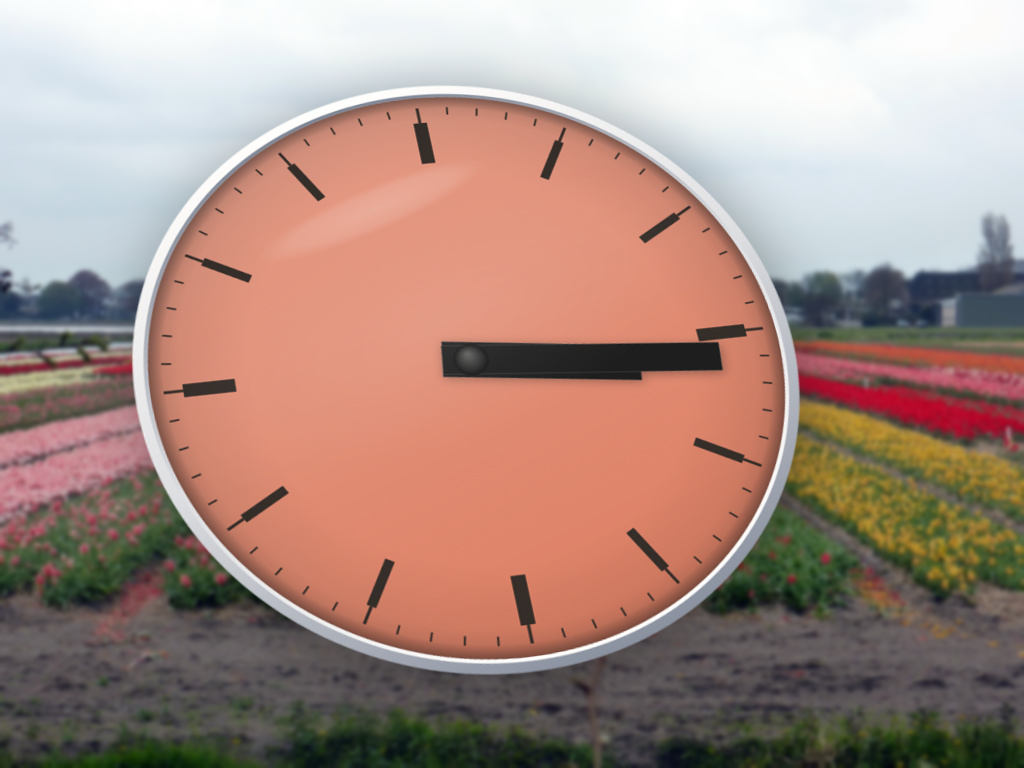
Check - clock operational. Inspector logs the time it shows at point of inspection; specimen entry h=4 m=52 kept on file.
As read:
h=3 m=16
